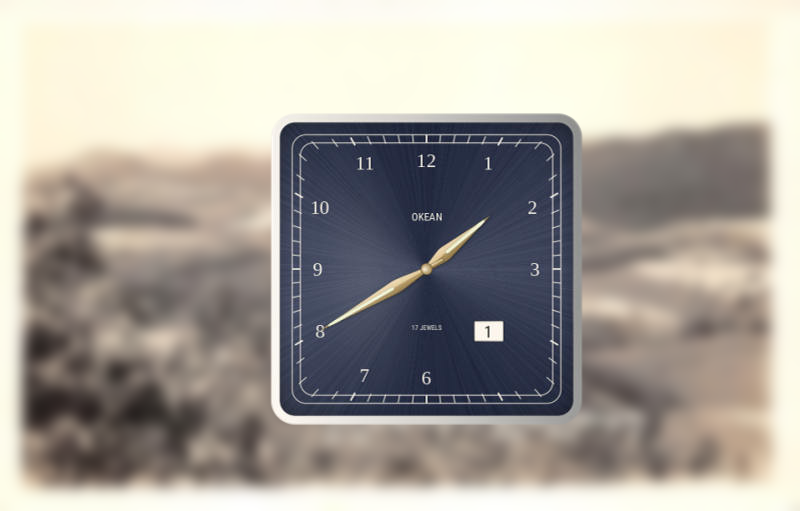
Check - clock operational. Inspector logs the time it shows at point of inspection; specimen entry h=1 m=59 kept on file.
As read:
h=1 m=40
